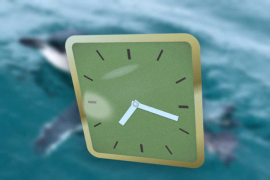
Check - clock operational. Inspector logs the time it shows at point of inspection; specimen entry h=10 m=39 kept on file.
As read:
h=7 m=18
